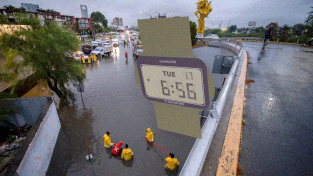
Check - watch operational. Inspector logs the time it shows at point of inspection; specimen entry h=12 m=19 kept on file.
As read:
h=6 m=56
